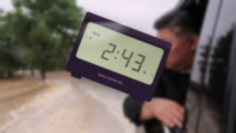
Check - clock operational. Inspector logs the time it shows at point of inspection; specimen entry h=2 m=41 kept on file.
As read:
h=2 m=43
